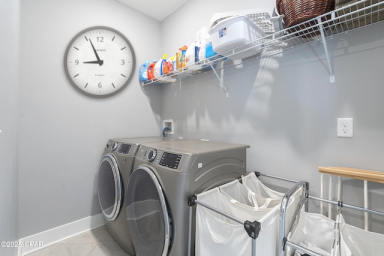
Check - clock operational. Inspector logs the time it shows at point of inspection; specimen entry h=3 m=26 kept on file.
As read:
h=8 m=56
